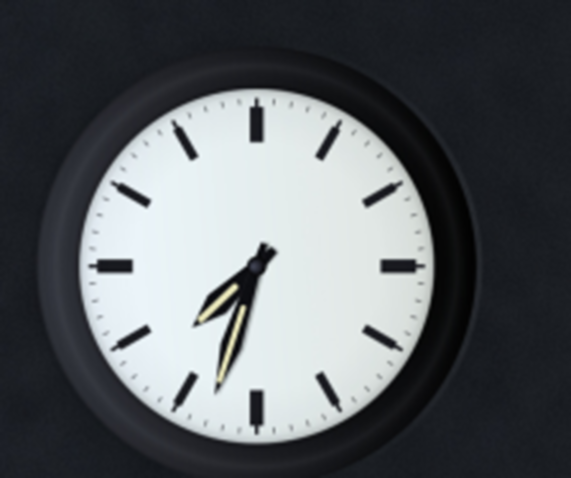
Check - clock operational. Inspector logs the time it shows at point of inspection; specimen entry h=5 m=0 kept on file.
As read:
h=7 m=33
